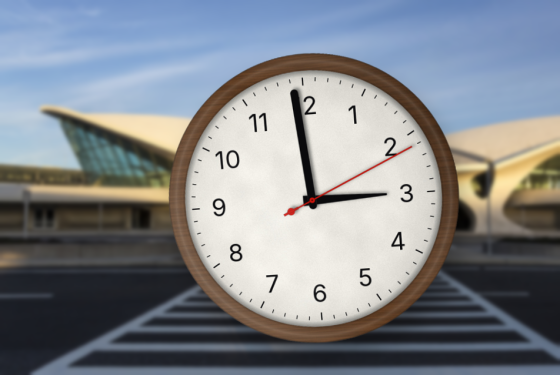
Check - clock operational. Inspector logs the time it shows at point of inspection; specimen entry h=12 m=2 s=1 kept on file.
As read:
h=2 m=59 s=11
